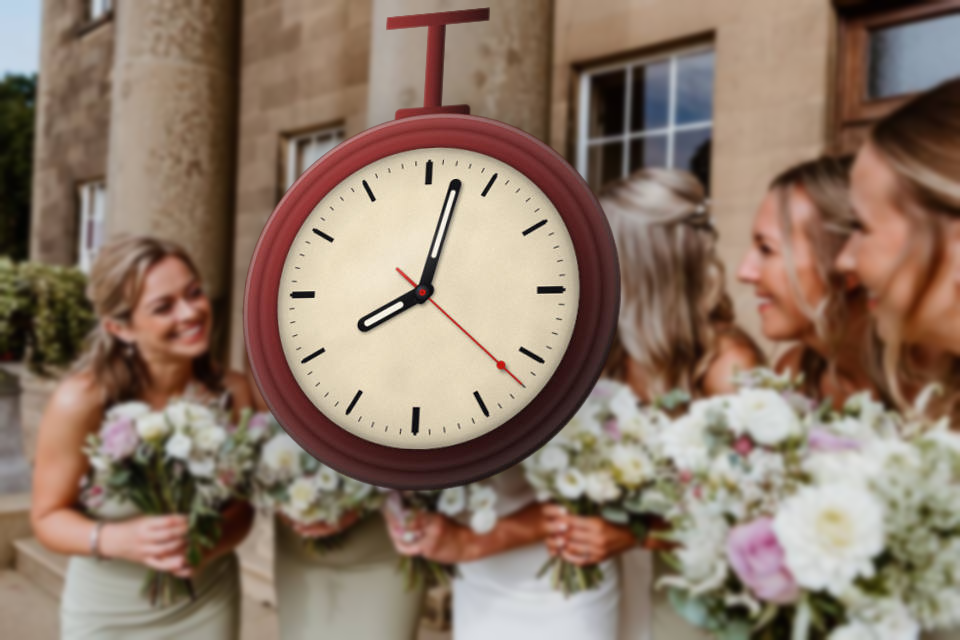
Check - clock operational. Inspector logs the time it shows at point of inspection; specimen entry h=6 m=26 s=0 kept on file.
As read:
h=8 m=2 s=22
